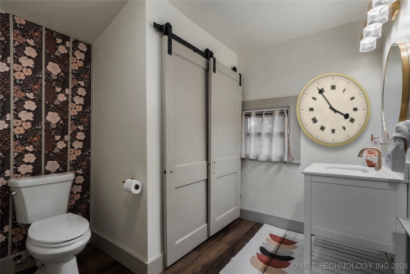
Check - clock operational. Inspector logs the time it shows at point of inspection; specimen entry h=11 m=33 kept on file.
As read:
h=3 m=54
